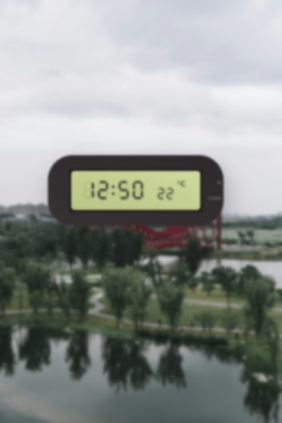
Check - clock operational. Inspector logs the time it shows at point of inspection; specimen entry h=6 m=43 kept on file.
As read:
h=12 m=50
